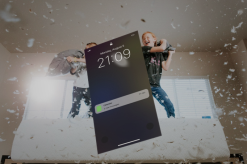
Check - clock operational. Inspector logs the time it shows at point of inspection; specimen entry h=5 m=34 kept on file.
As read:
h=21 m=9
